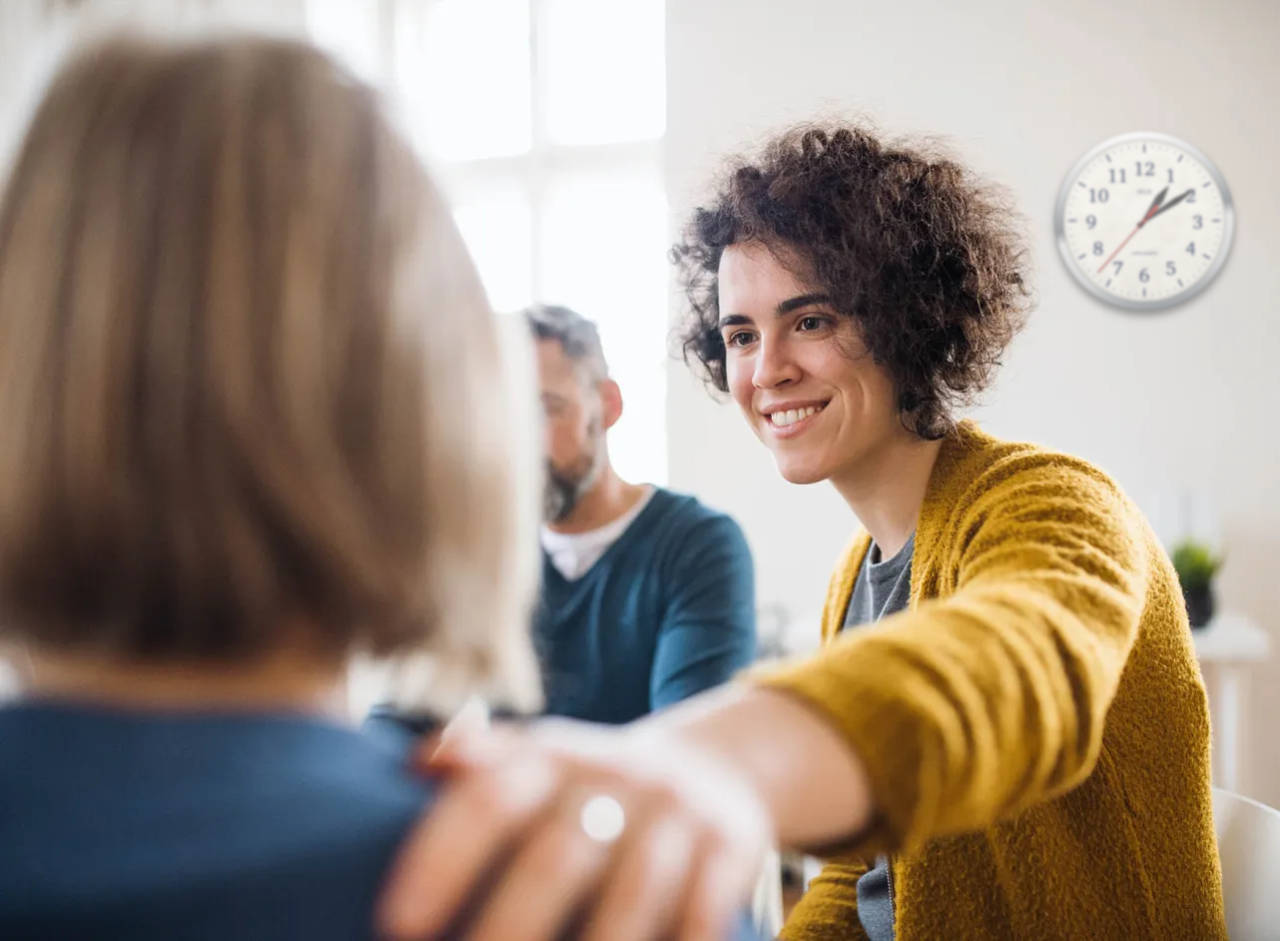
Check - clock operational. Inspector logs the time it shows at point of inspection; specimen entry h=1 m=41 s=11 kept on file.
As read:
h=1 m=9 s=37
